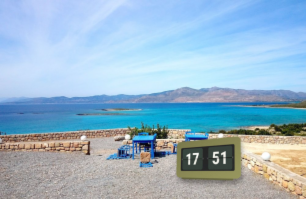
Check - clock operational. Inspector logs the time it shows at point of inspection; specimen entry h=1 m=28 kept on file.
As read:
h=17 m=51
